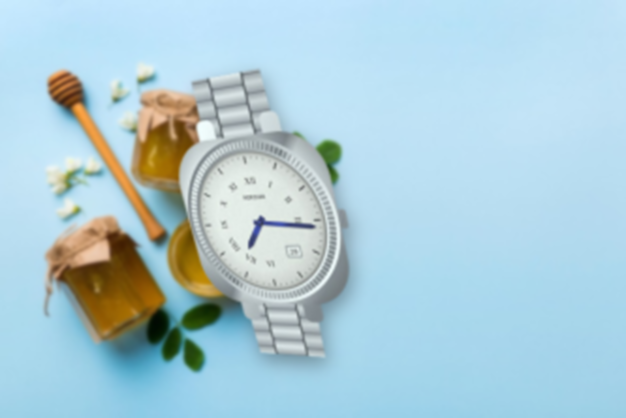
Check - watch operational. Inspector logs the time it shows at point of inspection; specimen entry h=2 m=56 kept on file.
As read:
h=7 m=16
